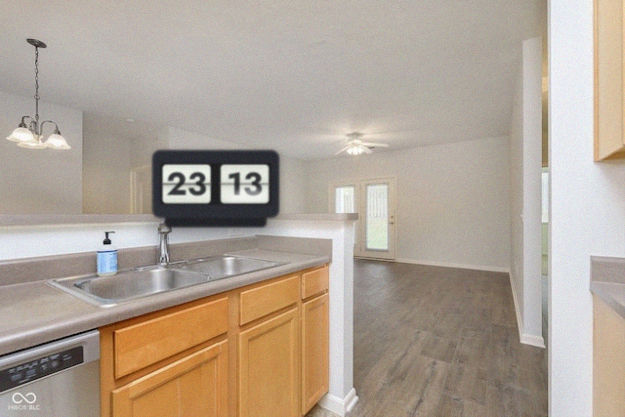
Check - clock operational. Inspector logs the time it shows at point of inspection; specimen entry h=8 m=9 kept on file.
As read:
h=23 m=13
